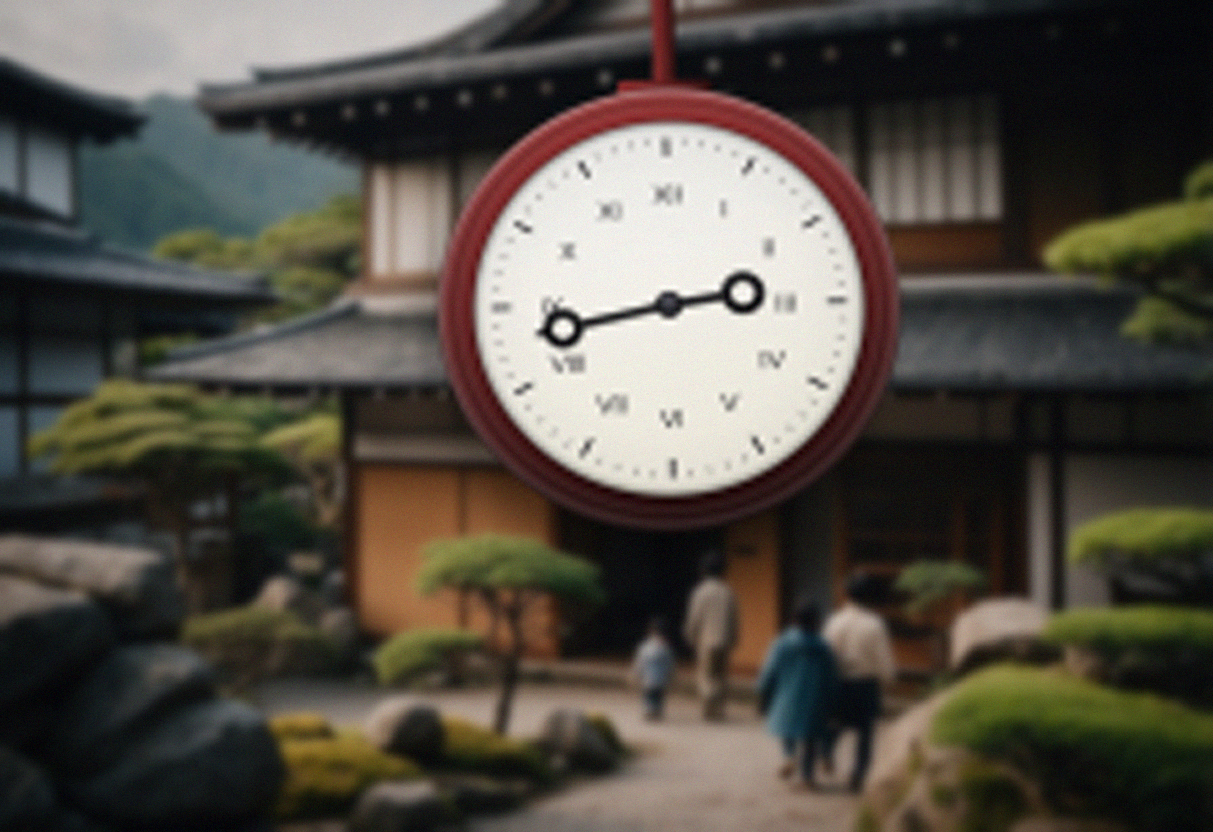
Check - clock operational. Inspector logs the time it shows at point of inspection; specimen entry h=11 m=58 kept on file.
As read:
h=2 m=43
